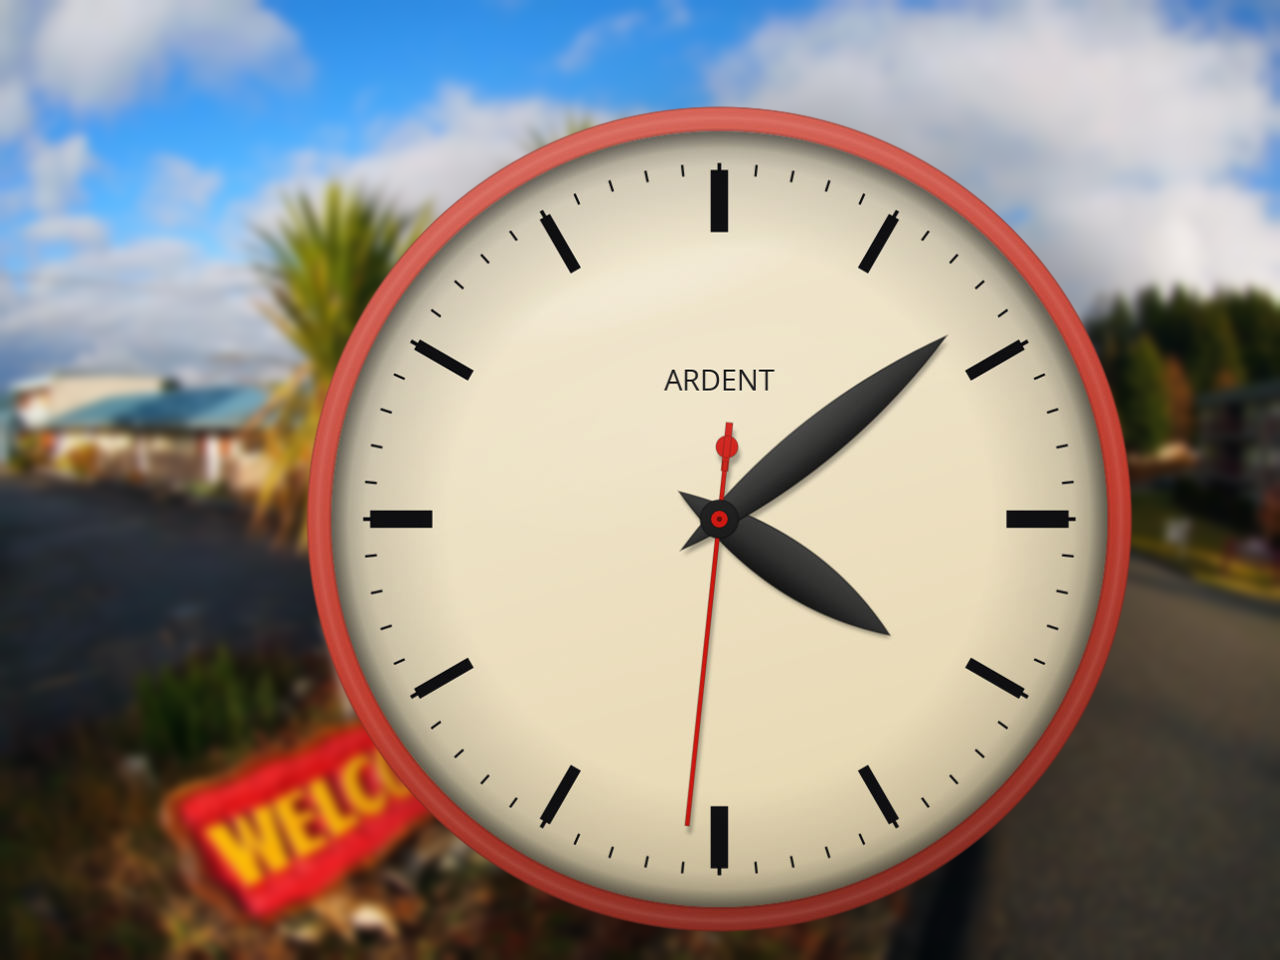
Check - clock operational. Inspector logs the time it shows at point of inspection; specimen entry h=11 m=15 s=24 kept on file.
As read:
h=4 m=8 s=31
